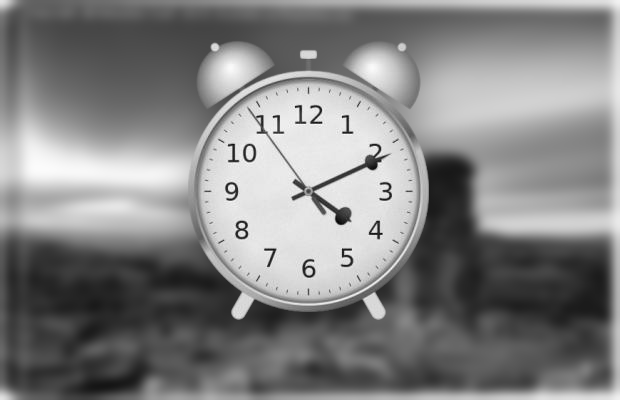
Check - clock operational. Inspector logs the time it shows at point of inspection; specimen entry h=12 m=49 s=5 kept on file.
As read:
h=4 m=10 s=54
